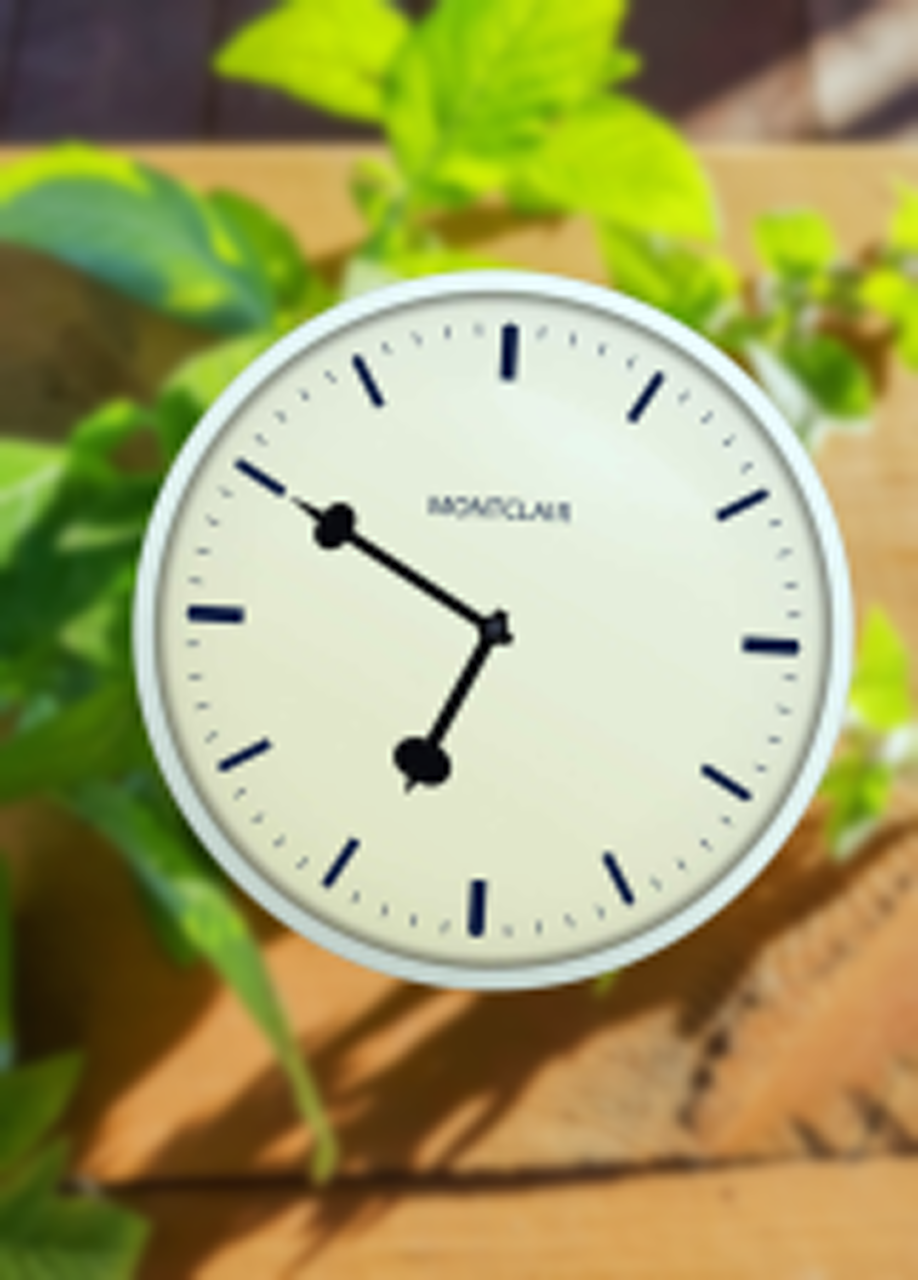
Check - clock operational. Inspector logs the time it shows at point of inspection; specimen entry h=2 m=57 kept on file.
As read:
h=6 m=50
